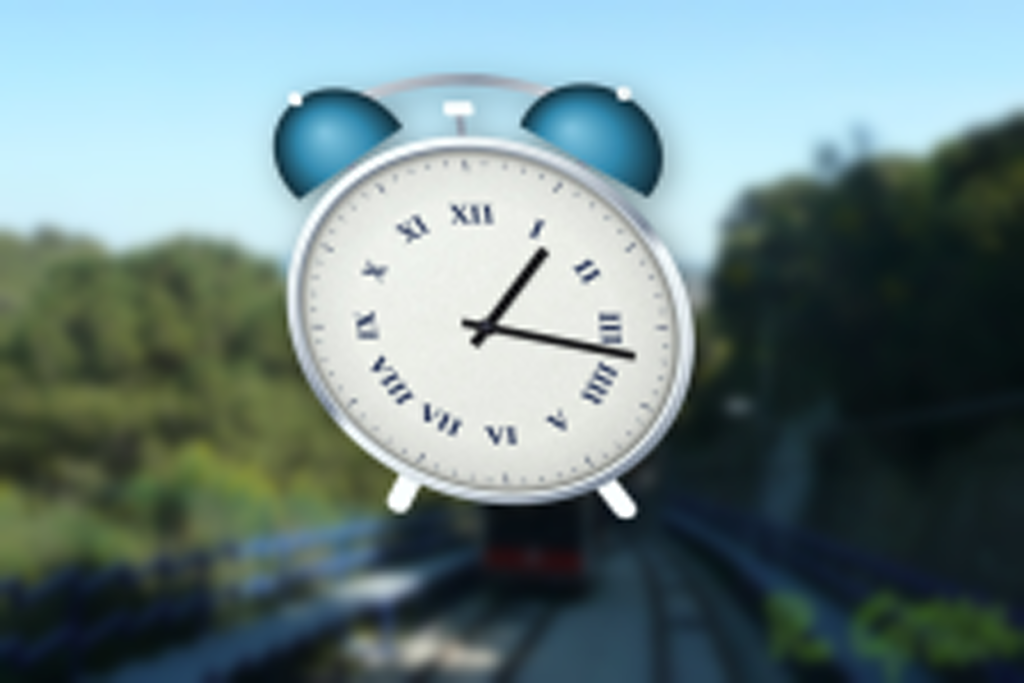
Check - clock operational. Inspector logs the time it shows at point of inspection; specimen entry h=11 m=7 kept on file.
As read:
h=1 m=17
